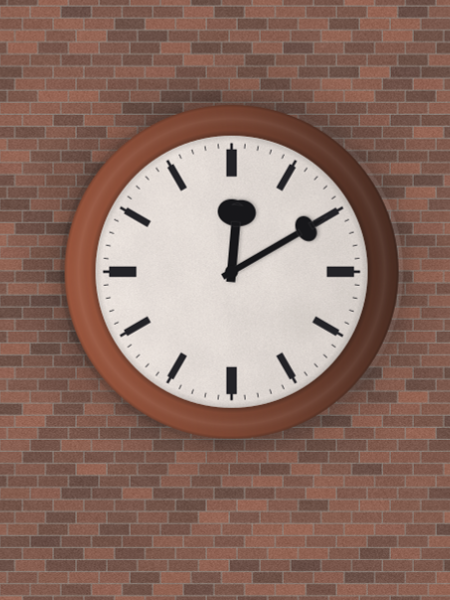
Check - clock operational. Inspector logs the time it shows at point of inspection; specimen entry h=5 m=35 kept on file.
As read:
h=12 m=10
